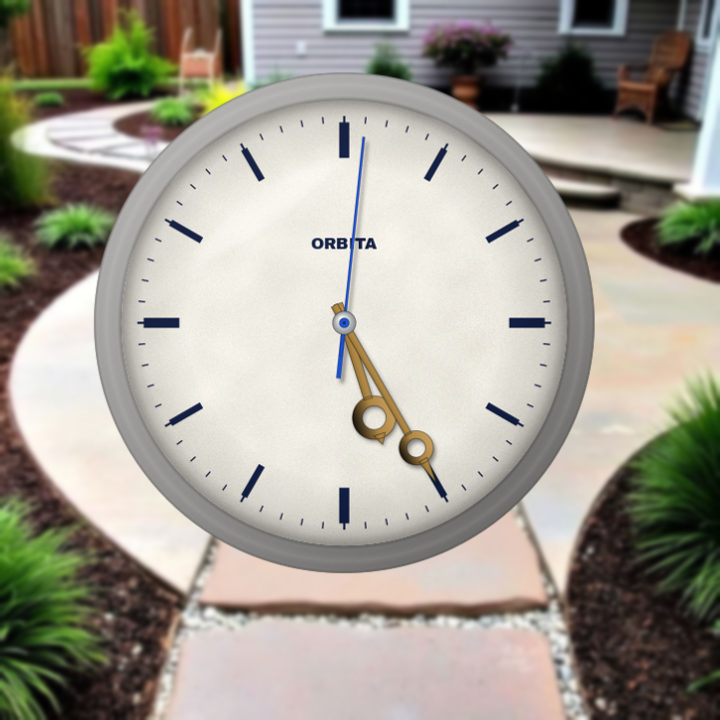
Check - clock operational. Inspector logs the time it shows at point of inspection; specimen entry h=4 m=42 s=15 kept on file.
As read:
h=5 m=25 s=1
